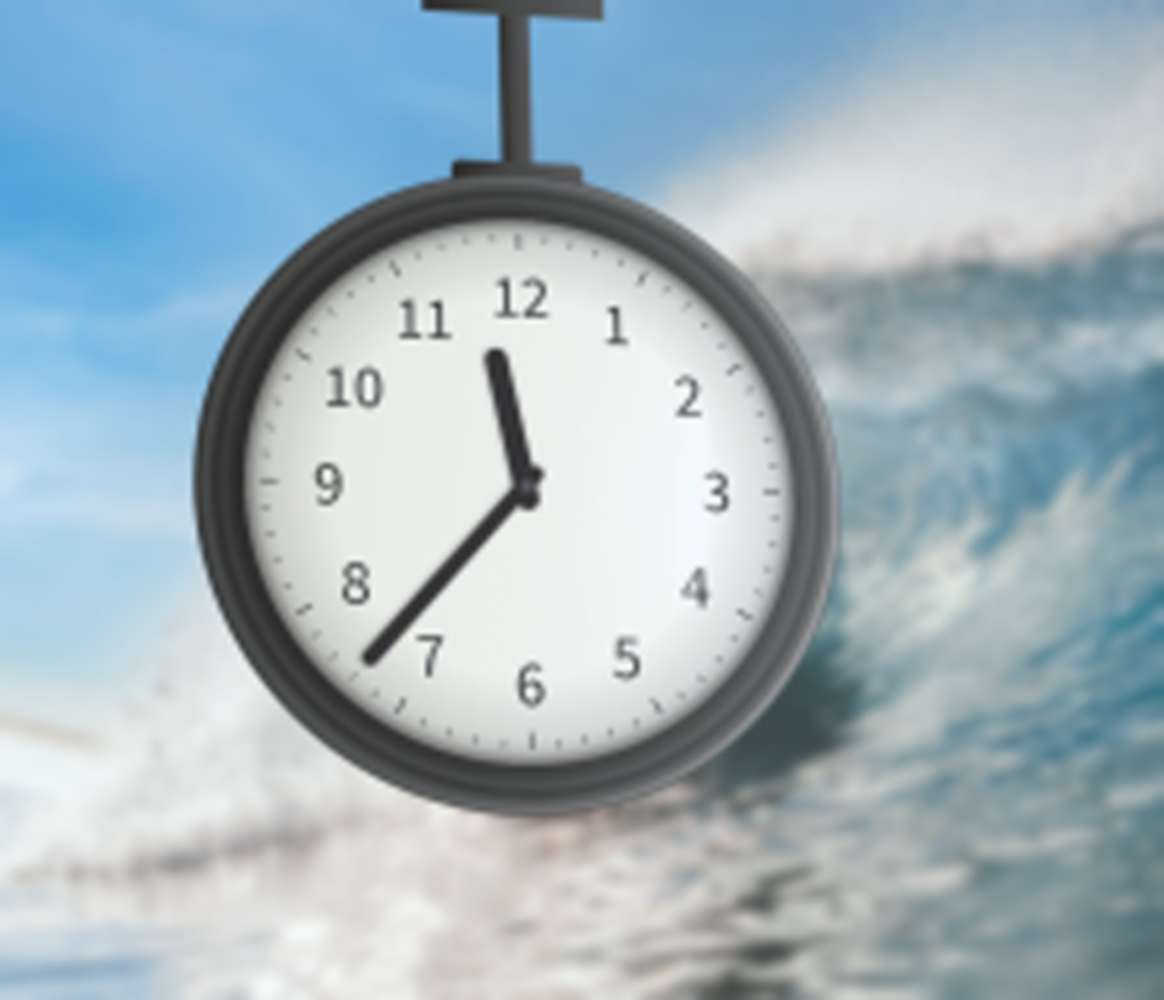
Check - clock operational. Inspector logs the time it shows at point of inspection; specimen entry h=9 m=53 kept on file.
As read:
h=11 m=37
